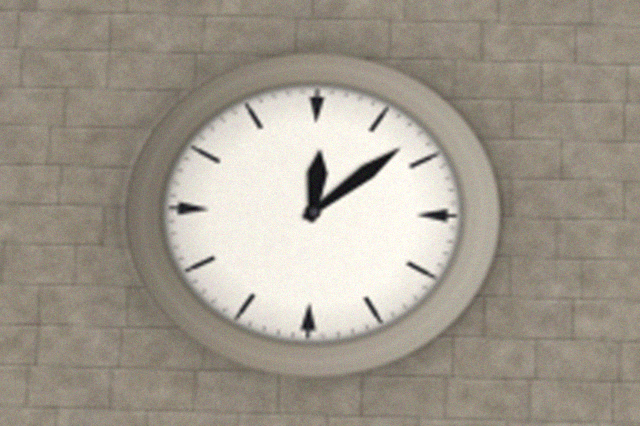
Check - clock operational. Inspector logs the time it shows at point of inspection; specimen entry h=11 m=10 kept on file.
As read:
h=12 m=8
